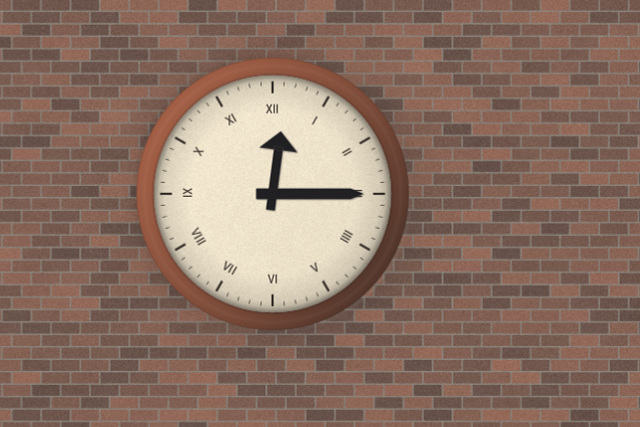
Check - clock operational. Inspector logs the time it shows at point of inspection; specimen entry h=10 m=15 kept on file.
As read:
h=12 m=15
